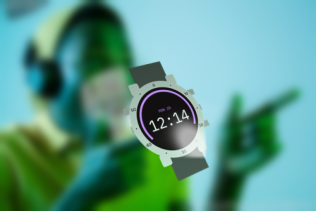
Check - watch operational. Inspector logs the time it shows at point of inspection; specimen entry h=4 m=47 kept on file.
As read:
h=12 m=14
